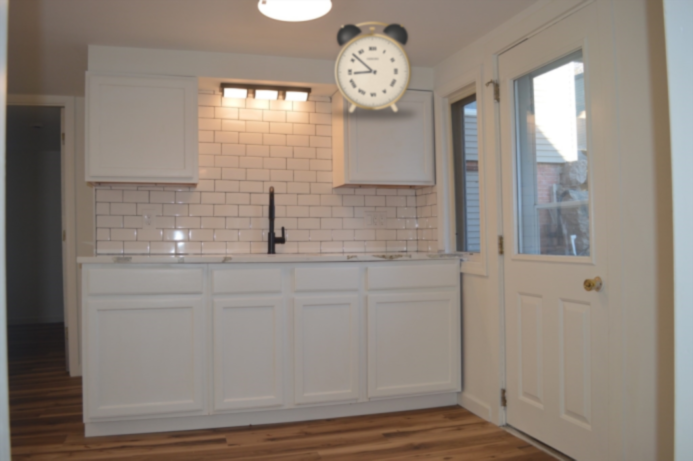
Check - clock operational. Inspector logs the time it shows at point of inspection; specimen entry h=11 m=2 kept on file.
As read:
h=8 m=52
